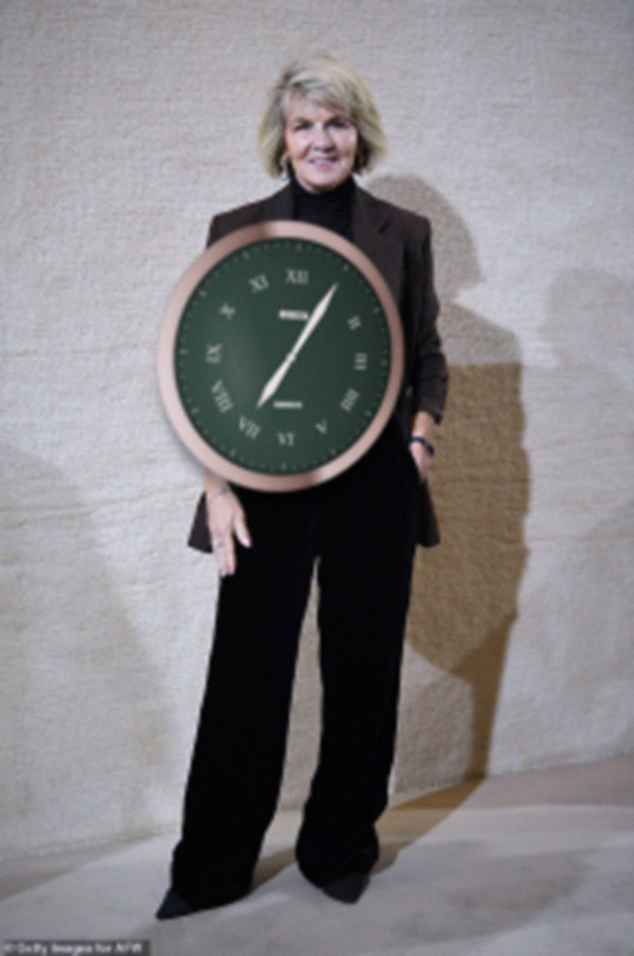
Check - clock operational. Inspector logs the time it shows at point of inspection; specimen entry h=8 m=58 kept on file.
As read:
h=7 m=5
